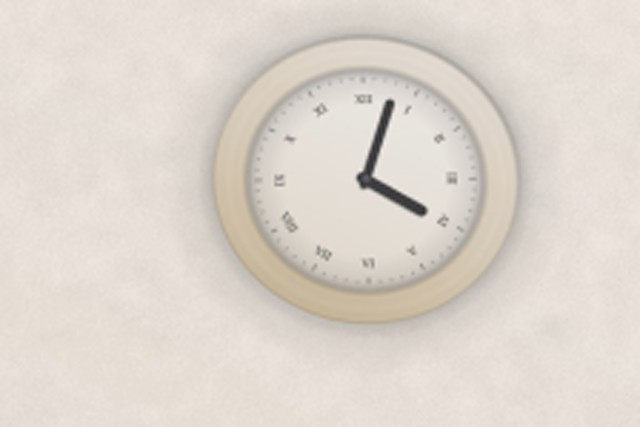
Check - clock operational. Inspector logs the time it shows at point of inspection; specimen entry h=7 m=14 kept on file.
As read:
h=4 m=3
